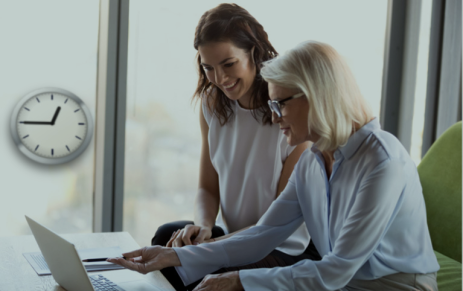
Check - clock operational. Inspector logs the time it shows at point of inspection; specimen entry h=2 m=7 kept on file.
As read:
h=12 m=45
